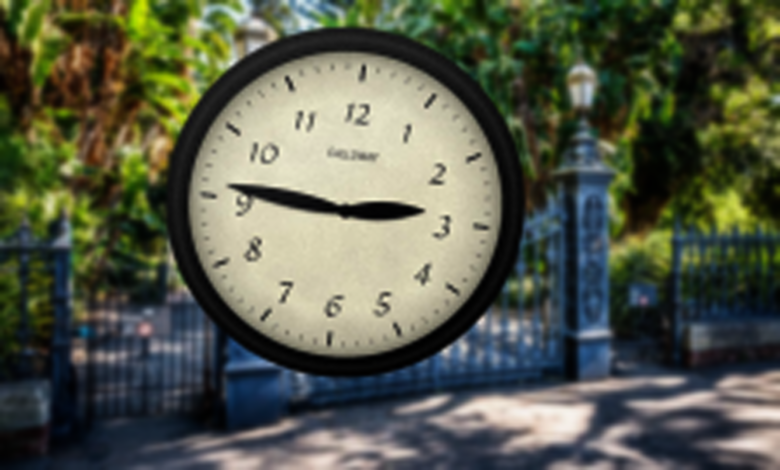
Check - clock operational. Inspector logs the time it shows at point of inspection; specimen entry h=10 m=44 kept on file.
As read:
h=2 m=46
